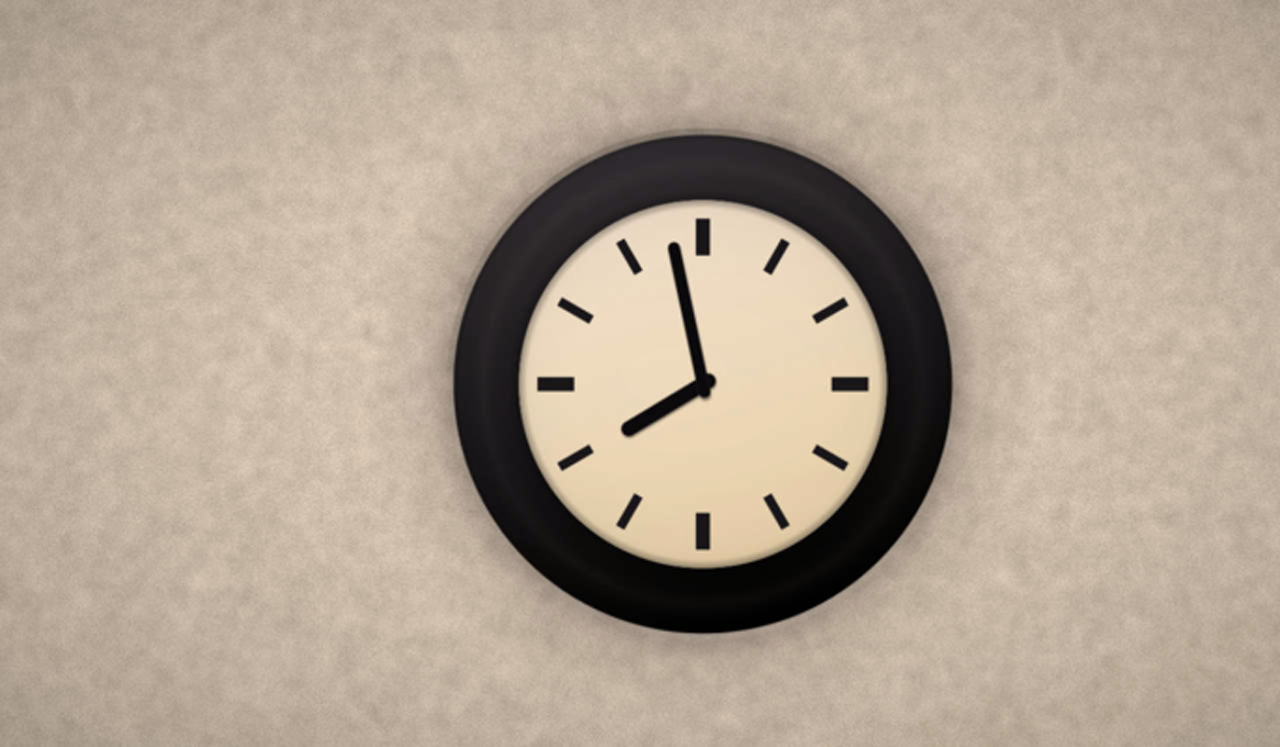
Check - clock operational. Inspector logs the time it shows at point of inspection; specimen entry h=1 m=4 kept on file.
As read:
h=7 m=58
